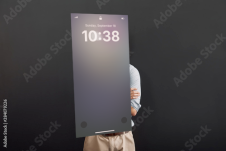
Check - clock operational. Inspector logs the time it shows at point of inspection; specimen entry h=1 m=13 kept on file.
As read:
h=10 m=38
